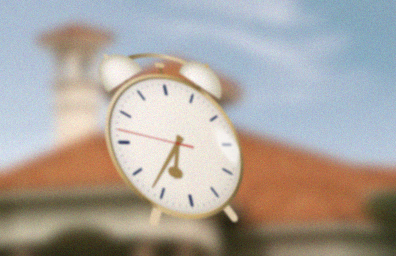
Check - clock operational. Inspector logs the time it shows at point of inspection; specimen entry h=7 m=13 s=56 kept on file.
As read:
h=6 m=36 s=47
